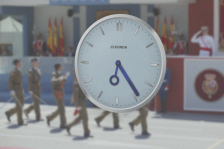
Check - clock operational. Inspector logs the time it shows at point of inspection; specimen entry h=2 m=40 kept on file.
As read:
h=6 m=24
